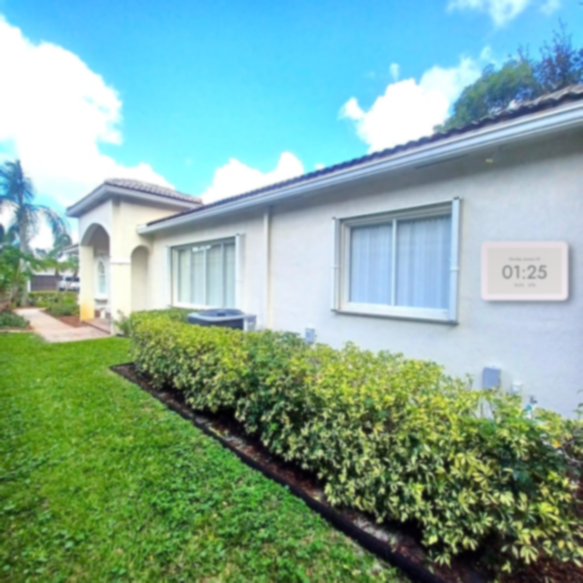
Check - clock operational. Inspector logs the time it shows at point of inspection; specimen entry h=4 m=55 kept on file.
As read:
h=1 m=25
